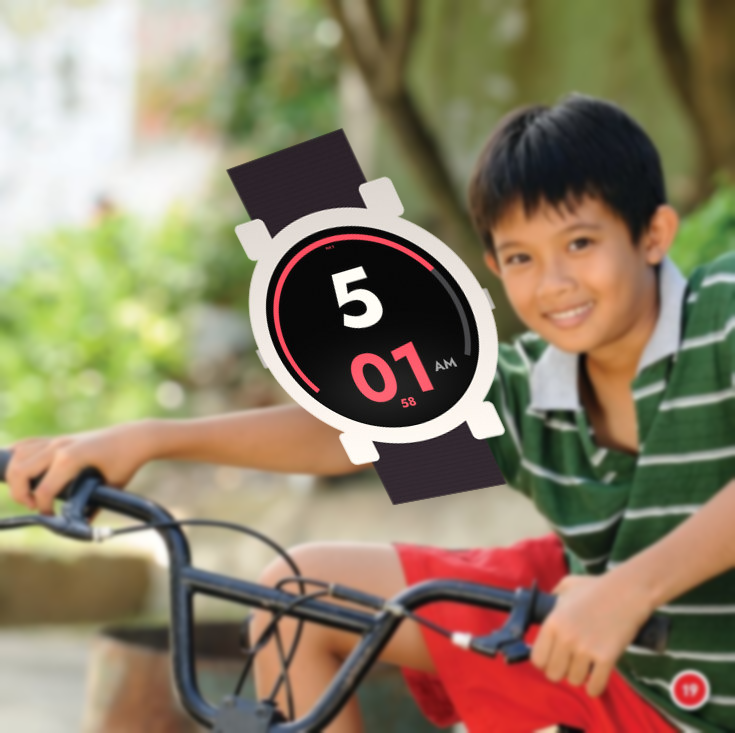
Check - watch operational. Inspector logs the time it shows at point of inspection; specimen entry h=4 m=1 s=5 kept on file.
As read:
h=5 m=1 s=58
